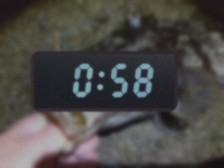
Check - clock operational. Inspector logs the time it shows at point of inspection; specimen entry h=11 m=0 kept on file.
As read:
h=0 m=58
